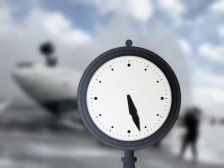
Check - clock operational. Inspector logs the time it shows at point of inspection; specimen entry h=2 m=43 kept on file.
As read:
h=5 m=27
